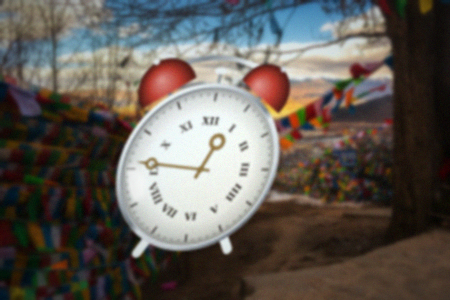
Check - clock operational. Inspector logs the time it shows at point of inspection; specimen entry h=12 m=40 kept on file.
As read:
h=12 m=46
